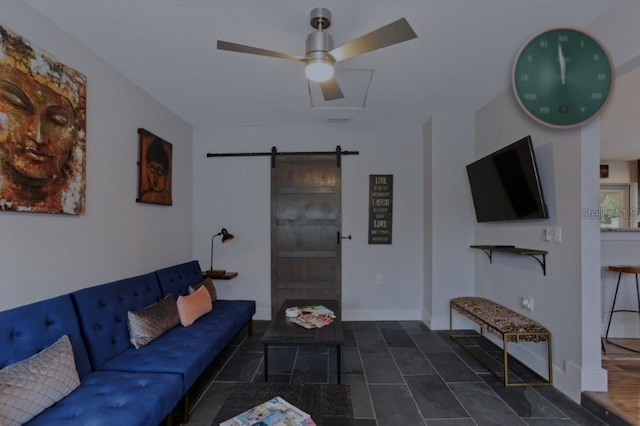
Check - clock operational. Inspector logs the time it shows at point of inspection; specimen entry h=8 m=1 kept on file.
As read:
h=11 m=59
